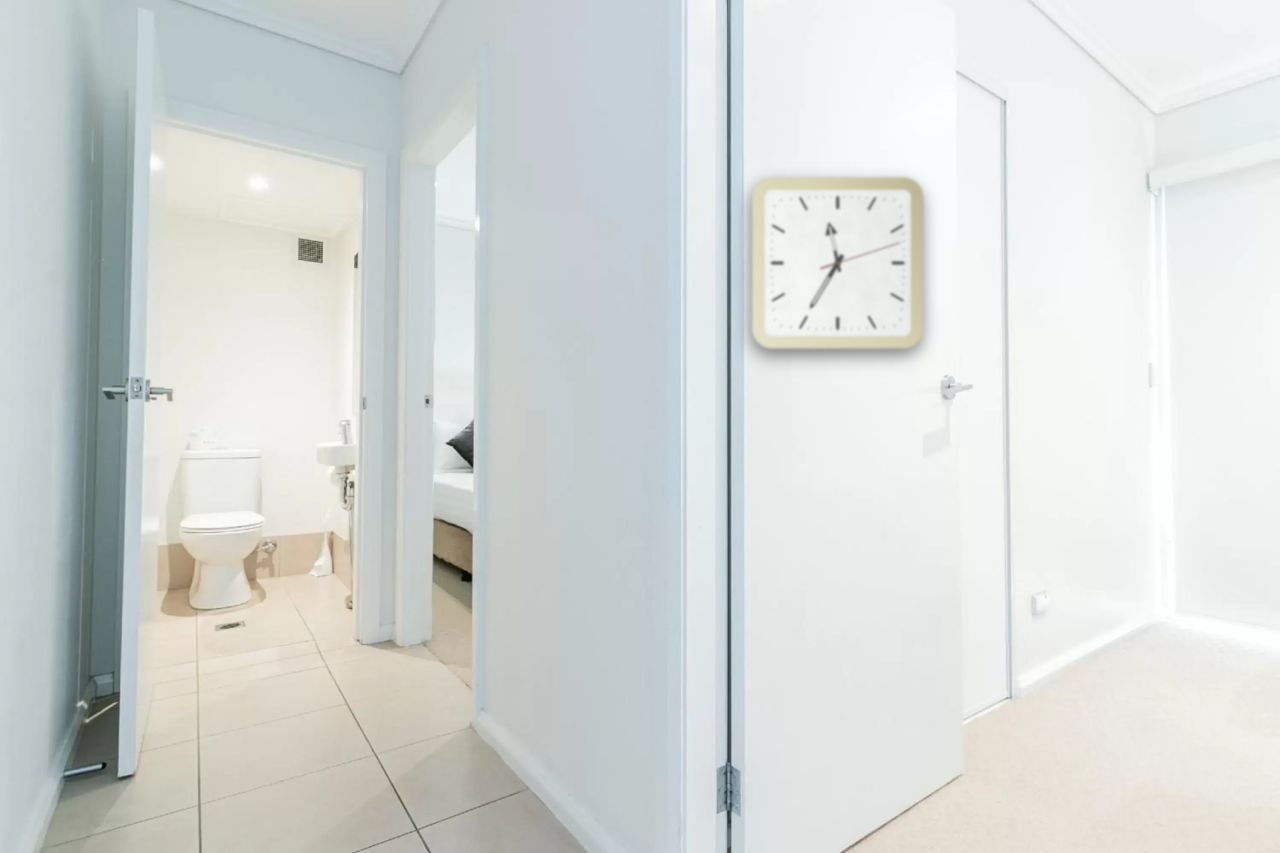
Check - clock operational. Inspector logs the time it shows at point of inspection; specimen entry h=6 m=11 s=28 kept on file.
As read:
h=11 m=35 s=12
